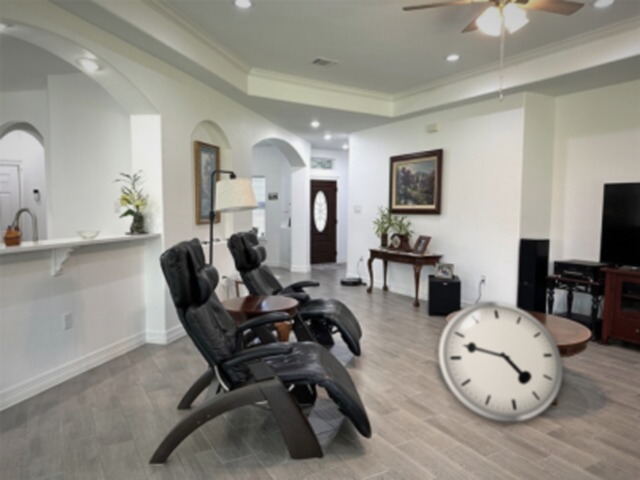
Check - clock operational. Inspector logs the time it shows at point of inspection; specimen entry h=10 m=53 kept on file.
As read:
h=4 m=48
